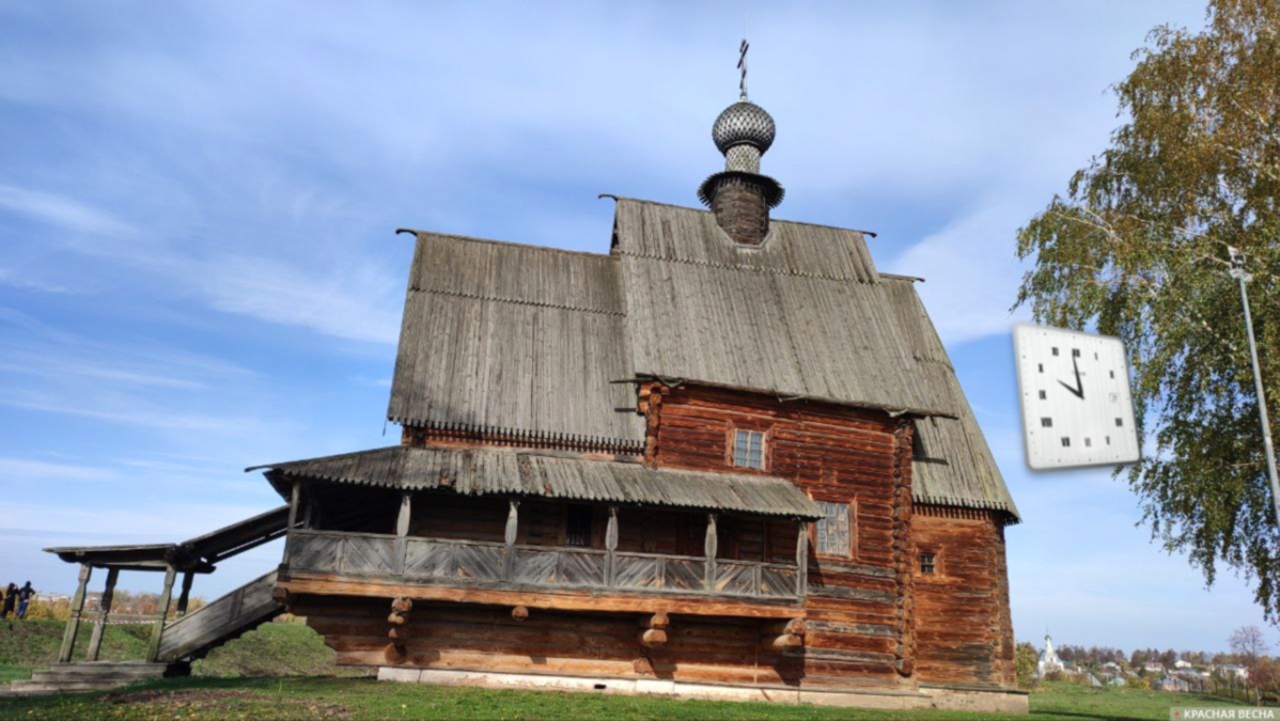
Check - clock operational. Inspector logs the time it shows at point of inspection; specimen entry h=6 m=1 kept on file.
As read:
h=9 m=59
